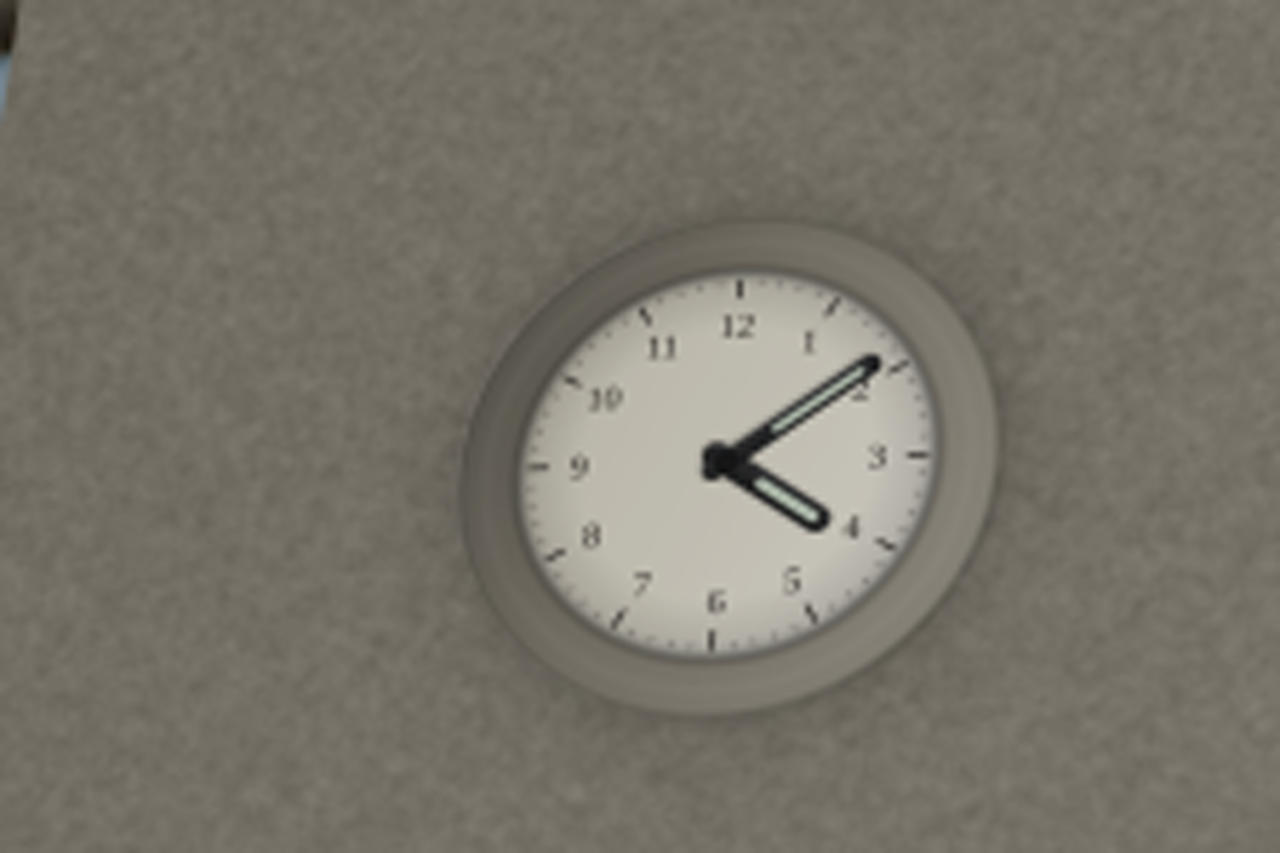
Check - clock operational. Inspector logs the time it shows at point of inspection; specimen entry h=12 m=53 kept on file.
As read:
h=4 m=9
